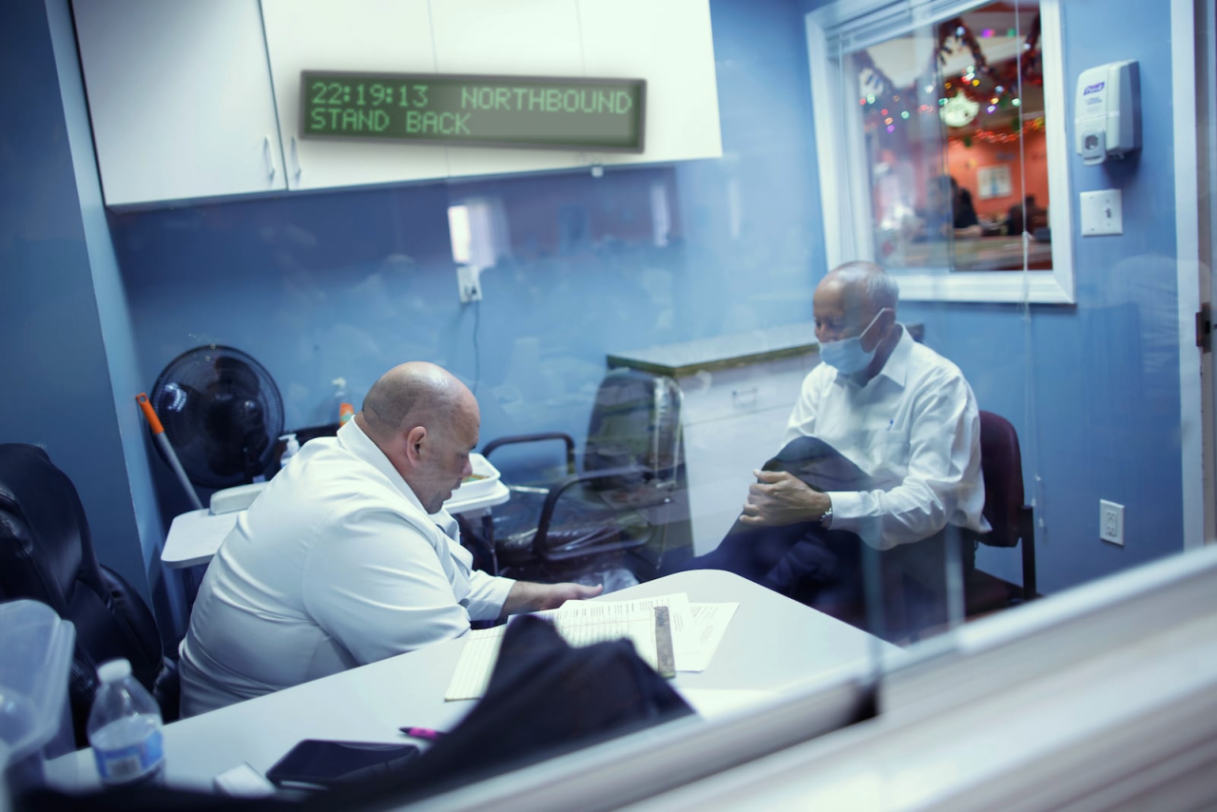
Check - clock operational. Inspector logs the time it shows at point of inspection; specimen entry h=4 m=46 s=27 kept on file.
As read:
h=22 m=19 s=13
